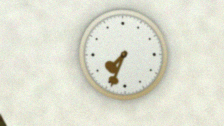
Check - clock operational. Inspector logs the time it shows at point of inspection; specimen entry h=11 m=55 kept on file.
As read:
h=7 m=34
